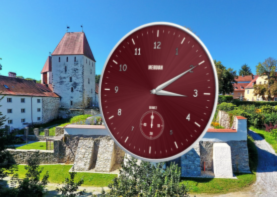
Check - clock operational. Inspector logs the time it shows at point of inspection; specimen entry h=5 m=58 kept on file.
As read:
h=3 m=10
